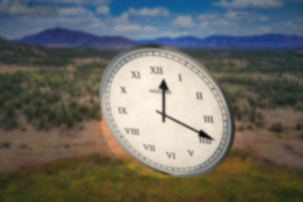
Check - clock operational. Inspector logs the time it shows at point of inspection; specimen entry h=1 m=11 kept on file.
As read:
h=12 m=19
